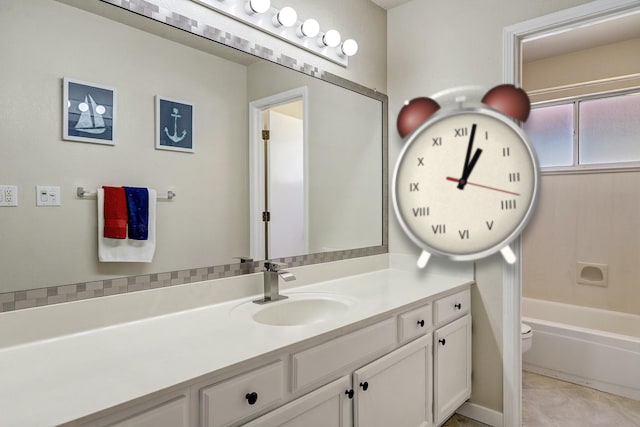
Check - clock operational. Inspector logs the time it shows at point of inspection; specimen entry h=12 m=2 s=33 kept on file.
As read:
h=1 m=2 s=18
